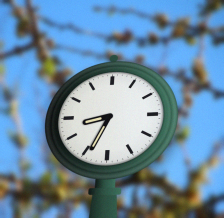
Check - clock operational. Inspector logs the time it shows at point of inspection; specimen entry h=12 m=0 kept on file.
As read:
h=8 m=34
